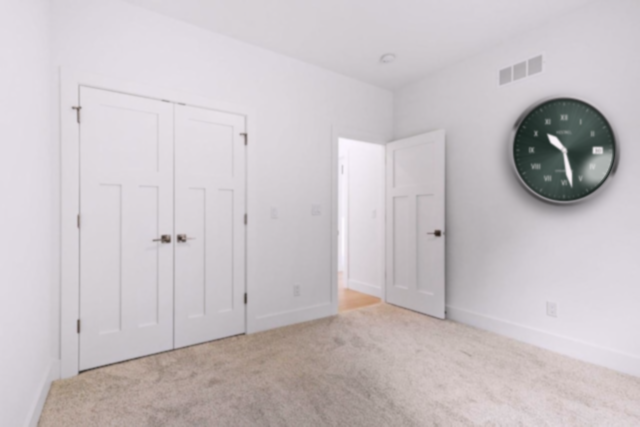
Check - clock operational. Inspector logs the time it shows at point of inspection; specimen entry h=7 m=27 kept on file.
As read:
h=10 m=28
